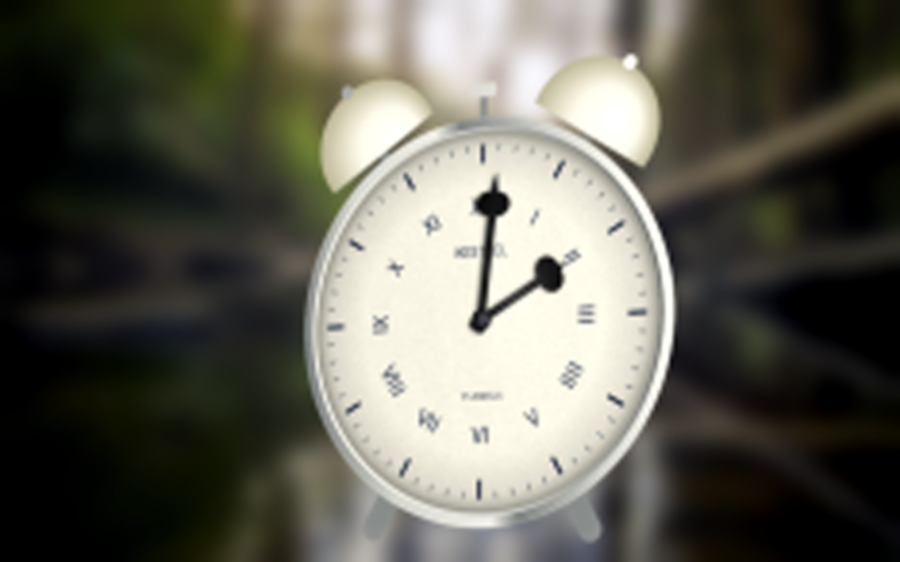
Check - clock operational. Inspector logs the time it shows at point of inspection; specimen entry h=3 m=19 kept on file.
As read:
h=2 m=1
